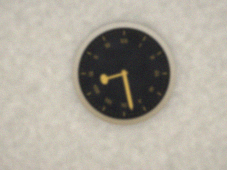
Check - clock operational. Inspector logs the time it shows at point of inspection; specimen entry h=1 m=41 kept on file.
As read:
h=8 m=28
